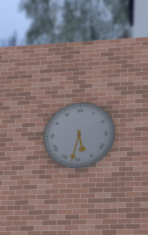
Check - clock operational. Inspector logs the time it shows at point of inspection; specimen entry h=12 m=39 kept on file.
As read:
h=5 m=32
